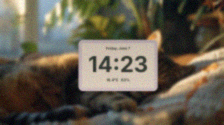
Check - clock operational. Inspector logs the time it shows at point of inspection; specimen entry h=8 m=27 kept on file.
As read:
h=14 m=23
